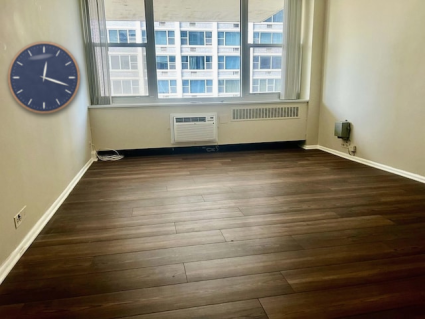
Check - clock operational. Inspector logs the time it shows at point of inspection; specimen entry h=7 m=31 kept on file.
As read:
h=12 m=18
